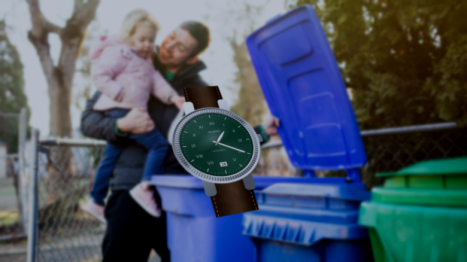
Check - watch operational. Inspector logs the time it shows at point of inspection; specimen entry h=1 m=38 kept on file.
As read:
h=1 m=20
